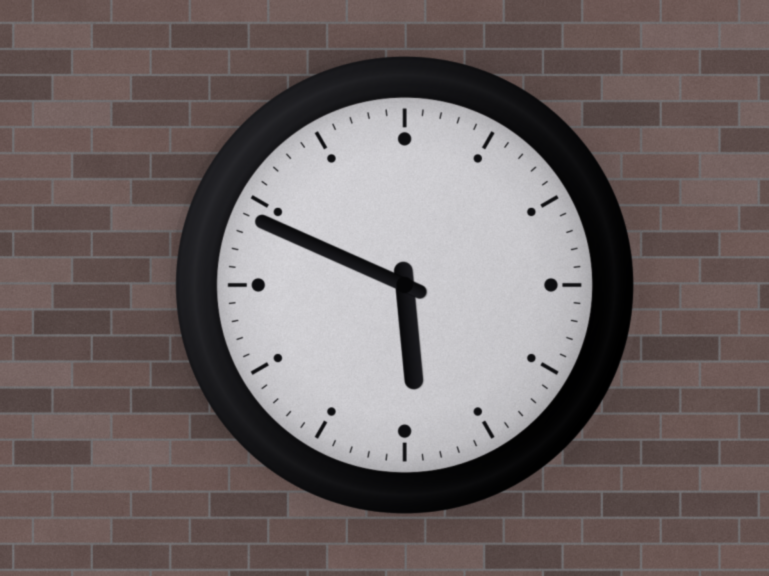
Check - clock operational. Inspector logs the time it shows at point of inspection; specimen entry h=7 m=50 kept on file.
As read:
h=5 m=49
